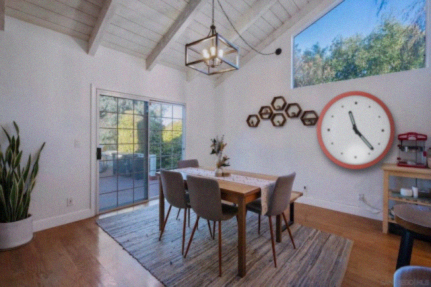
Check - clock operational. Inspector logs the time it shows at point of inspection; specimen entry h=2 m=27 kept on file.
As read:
h=11 m=23
